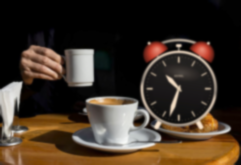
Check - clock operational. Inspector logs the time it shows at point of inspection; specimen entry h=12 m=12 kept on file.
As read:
h=10 m=33
